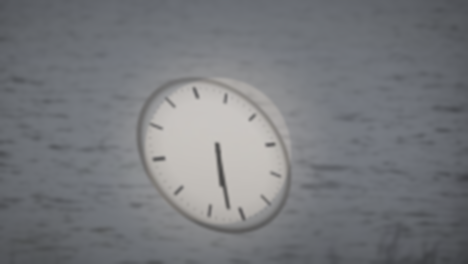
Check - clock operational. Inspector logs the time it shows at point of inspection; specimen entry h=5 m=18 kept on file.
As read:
h=6 m=32
